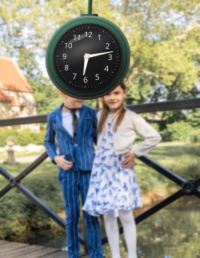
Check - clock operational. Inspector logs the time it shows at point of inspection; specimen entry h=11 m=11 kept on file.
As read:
h=6 m=13
